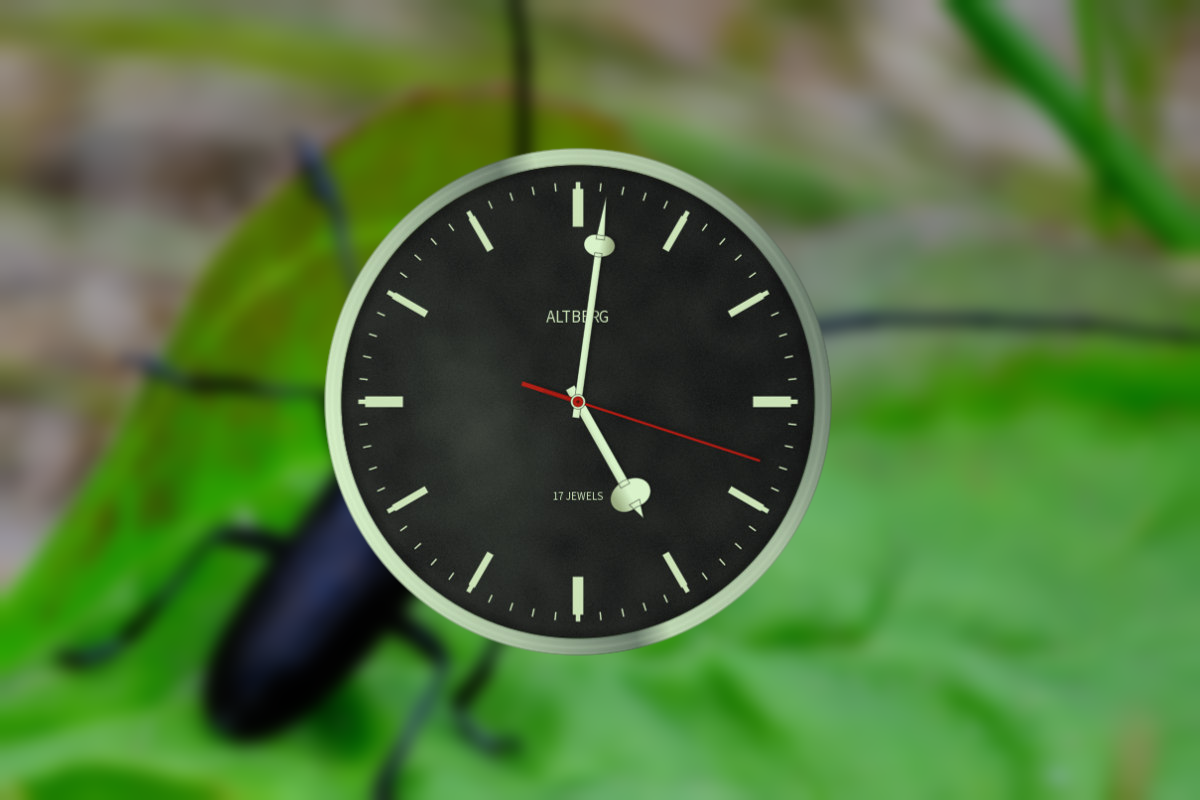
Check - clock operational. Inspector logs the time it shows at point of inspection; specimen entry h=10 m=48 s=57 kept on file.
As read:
h=5 m=1 s=18
